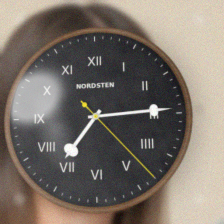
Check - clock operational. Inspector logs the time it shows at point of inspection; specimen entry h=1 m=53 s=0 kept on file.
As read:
h=7 m=14 s=23
